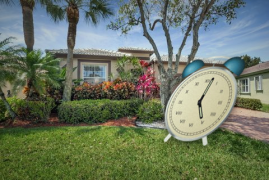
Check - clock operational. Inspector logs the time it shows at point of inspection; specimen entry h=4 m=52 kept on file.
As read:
h=5 m=2
